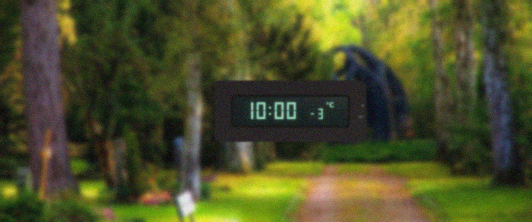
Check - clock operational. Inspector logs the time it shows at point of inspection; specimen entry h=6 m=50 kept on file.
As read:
h=10 m=0
